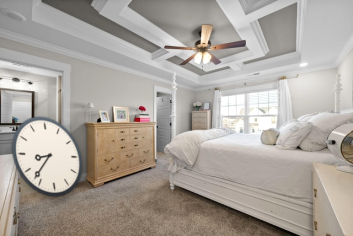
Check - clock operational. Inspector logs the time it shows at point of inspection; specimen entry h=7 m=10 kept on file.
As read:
h=8 m=37
